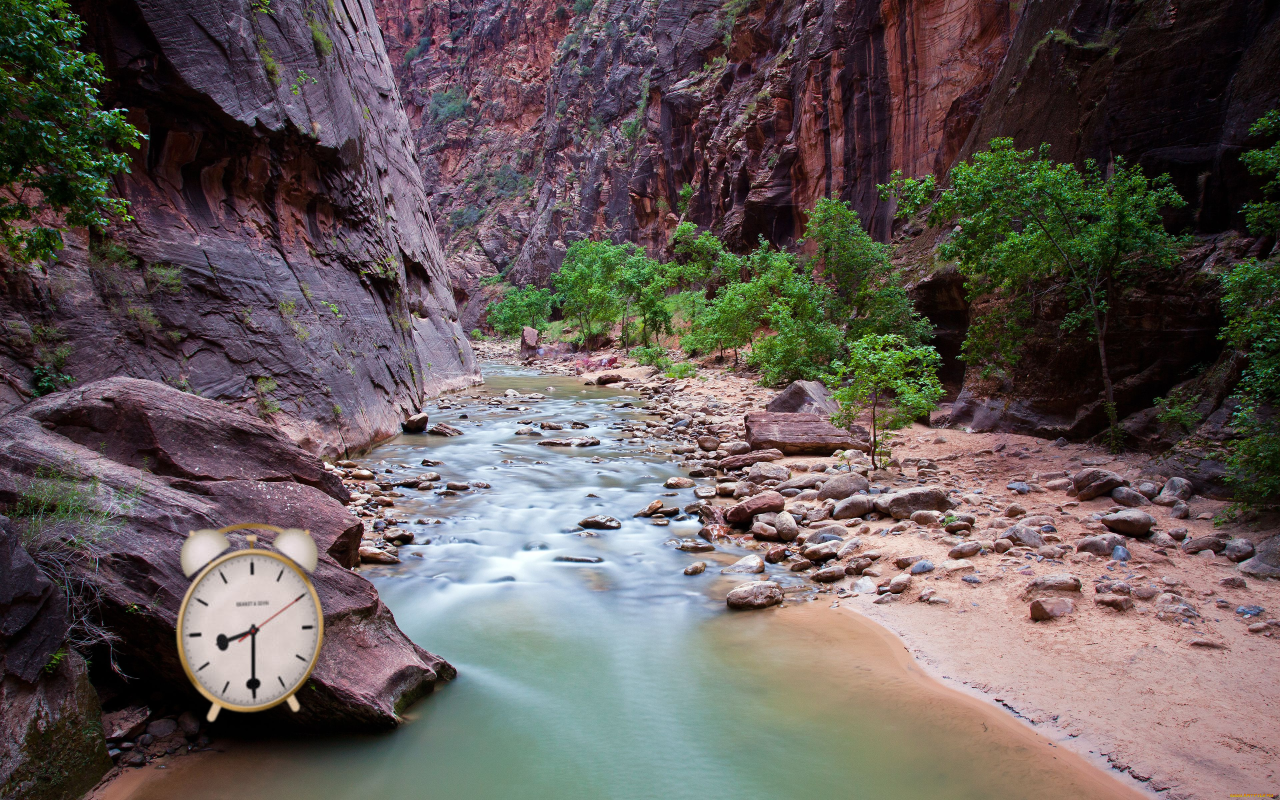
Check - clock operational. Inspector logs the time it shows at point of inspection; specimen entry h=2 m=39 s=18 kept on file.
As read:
h=8 m=30 s=10
